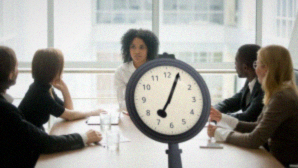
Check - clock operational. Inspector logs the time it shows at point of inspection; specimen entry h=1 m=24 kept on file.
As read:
h=7 m=4
